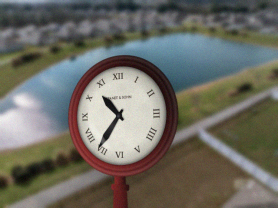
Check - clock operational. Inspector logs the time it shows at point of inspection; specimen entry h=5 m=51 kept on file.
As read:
h=10 m=36
